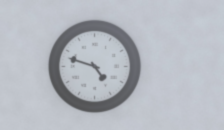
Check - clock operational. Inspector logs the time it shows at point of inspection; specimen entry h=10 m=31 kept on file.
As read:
h=4 m=48
